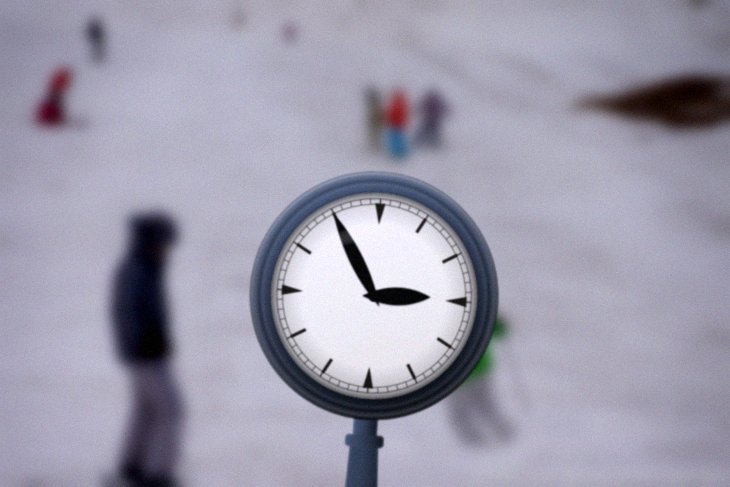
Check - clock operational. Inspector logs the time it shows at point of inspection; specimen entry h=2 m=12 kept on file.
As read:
h=2 m=55
